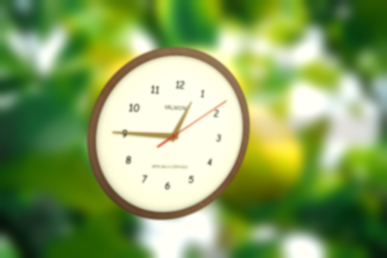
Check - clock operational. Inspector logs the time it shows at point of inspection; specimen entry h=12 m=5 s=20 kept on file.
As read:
h=12 m=45 s=9
